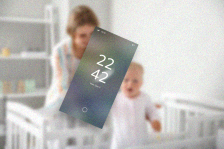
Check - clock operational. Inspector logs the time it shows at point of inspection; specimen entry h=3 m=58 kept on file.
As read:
h=22 m=42
